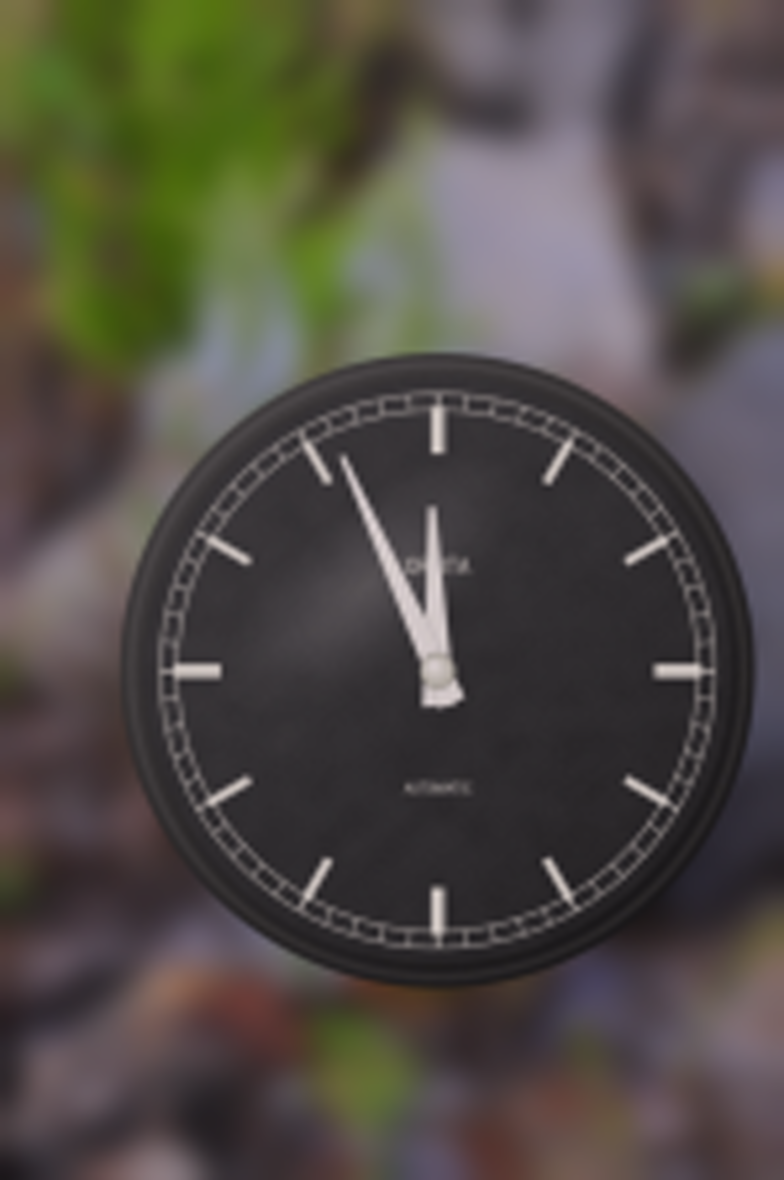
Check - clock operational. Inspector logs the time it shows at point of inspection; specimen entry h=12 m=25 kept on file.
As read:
h=11 m=56
